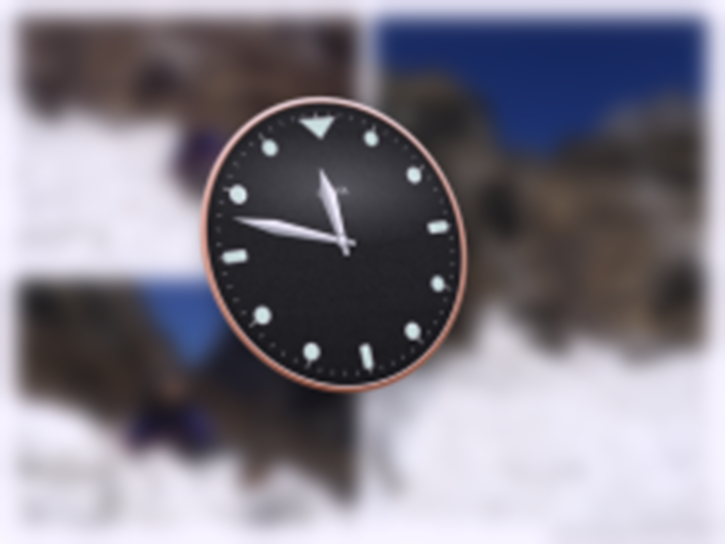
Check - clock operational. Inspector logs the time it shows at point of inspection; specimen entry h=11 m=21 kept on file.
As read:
h=11 m=48
